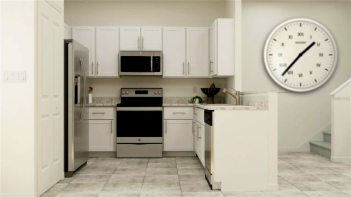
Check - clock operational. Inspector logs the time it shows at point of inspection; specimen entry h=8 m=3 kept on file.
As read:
h=1 m=37
